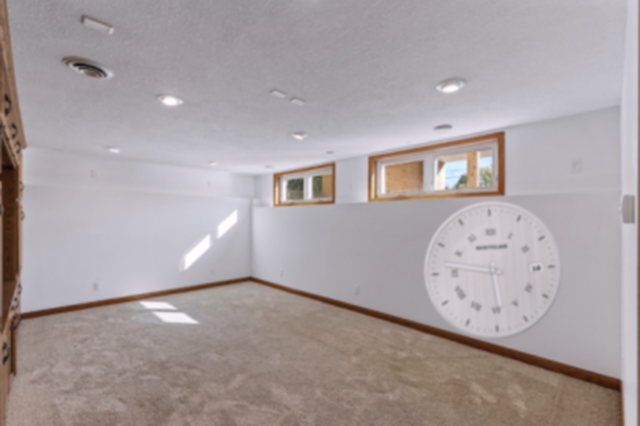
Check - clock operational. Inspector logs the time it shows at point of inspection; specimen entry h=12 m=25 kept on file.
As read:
h=5 m=47
